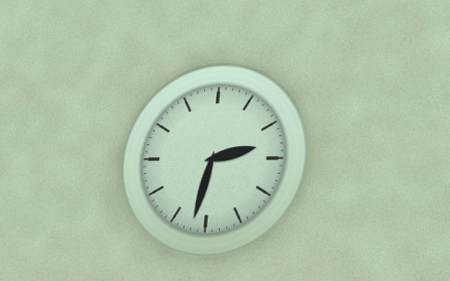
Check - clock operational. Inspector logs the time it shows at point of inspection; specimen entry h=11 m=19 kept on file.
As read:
h=2 m=32
